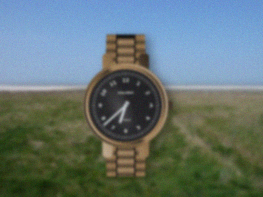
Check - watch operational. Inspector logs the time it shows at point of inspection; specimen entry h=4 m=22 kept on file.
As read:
h=6 m=38
